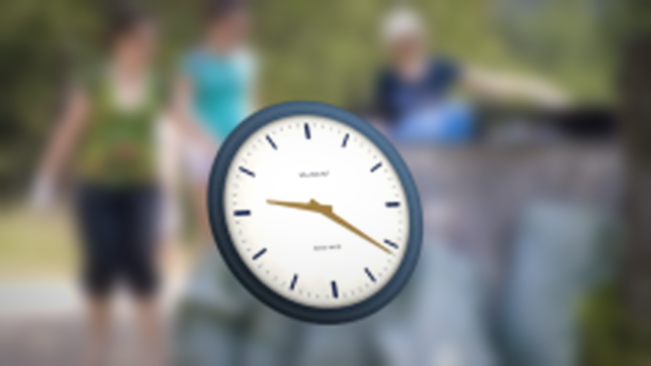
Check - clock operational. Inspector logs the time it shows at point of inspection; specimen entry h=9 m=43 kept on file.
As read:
h=9 m=21
